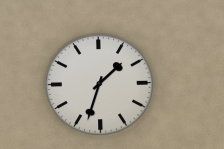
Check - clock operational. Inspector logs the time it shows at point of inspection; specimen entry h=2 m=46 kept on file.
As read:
h=1 m=33
